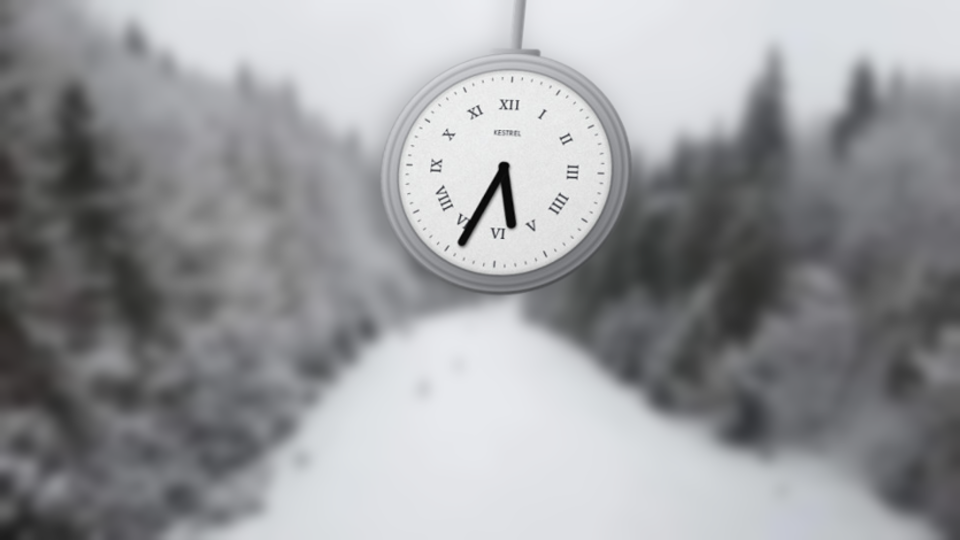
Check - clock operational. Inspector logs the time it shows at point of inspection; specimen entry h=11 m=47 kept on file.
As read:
h=5 m=34
